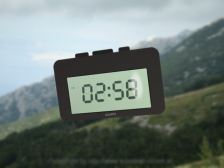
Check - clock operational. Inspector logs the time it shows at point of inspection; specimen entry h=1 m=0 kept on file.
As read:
h=2 m=58
